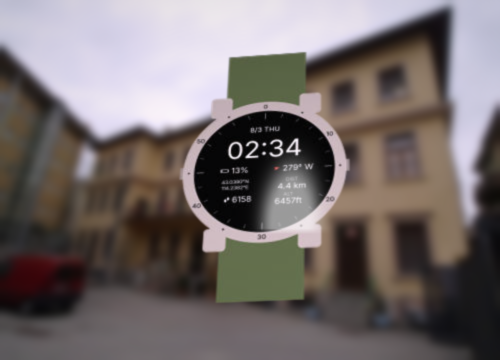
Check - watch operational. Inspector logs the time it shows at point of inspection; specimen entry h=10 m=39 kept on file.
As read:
h=2 m=34
